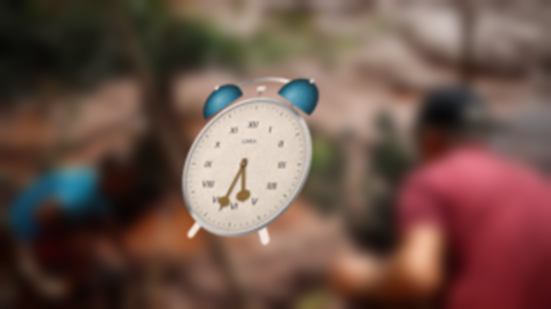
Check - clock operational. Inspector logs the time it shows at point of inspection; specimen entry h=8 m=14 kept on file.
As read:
h=5 m=33
